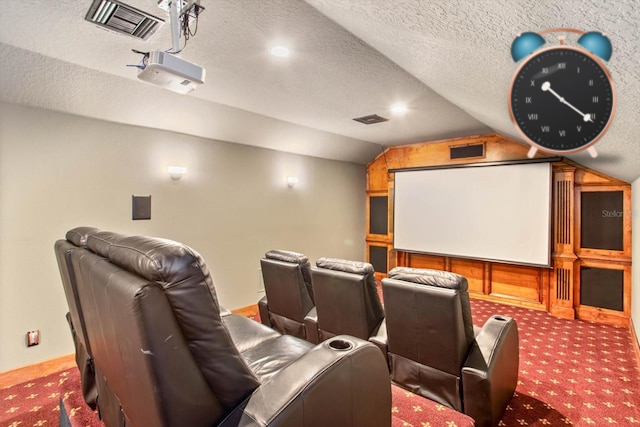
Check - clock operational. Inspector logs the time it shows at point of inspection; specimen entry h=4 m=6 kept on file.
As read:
h=10 m=21
